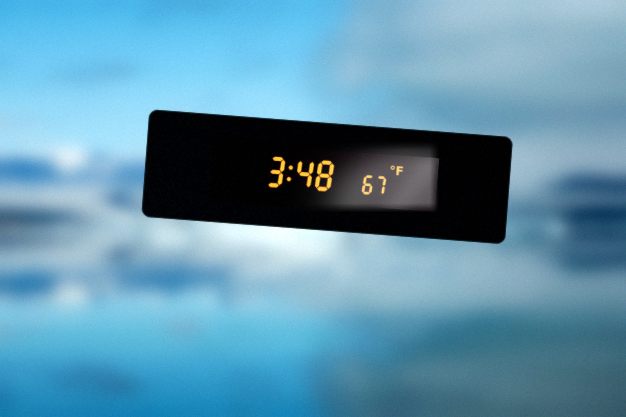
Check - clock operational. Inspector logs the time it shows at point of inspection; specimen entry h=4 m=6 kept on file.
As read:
h=3 m=48
